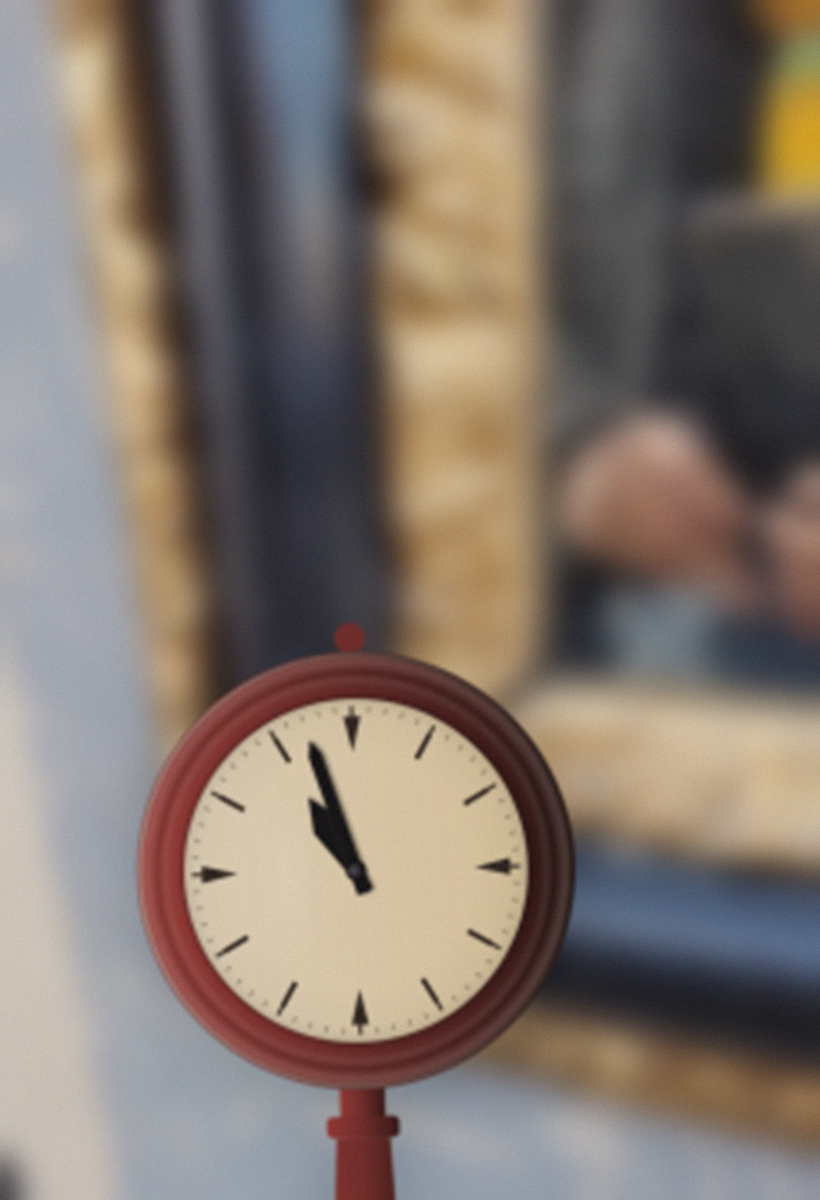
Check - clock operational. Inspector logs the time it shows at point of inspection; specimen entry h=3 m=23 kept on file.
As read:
h=10 m=57
